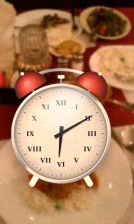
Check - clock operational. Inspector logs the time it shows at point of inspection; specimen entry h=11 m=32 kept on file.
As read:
h=6 m=10
